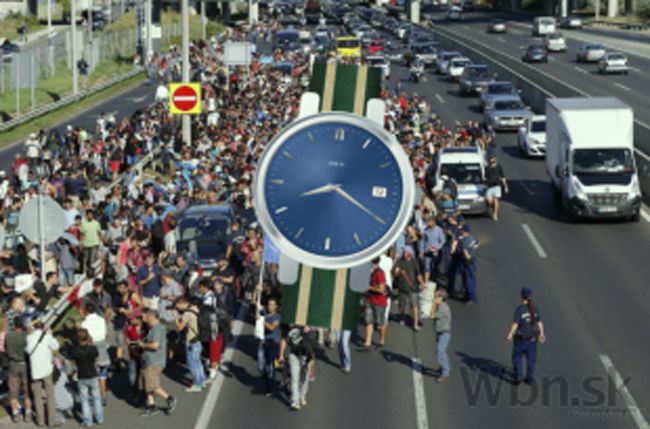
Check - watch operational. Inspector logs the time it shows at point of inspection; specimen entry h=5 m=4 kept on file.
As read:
h=8 m=20
